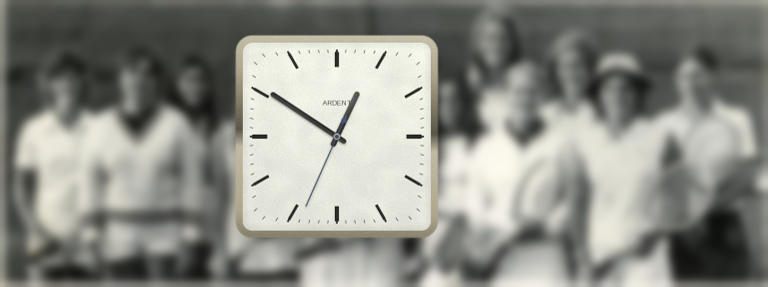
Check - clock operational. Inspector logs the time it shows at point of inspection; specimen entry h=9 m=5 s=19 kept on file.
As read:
h=12 m=50 s=34
